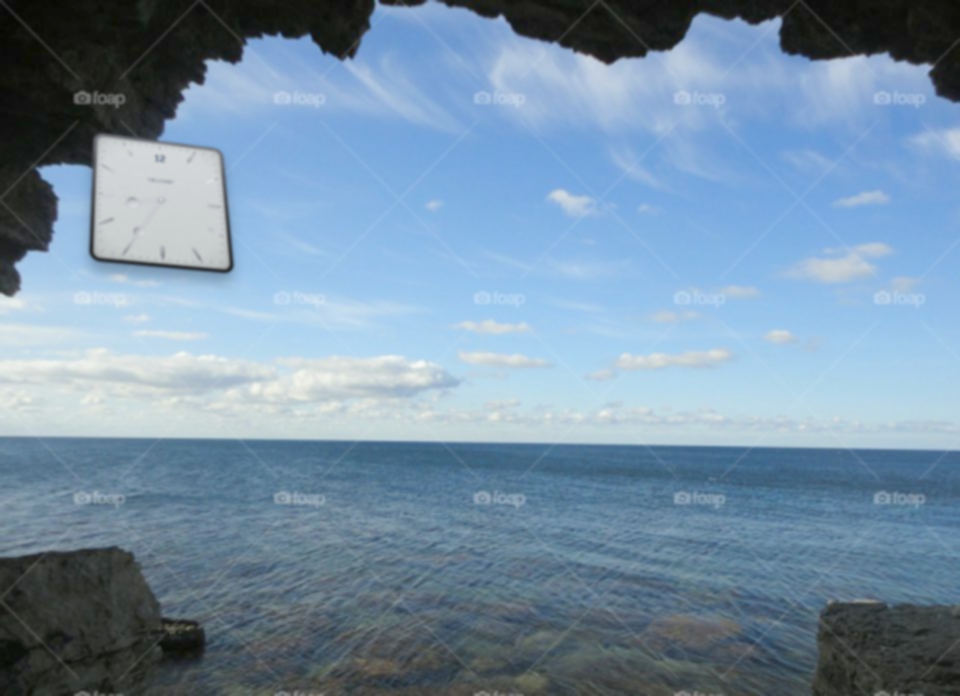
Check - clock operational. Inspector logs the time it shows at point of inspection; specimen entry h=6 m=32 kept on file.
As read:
h=8 m=35
